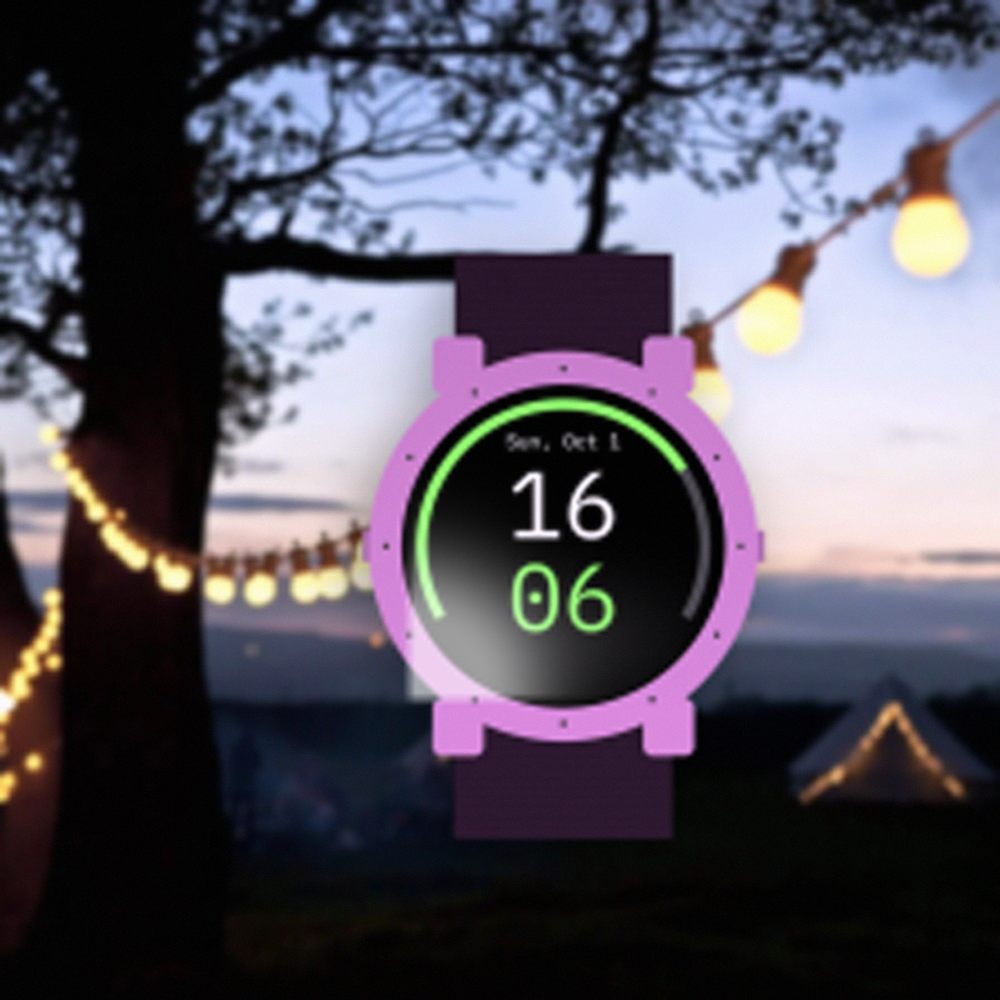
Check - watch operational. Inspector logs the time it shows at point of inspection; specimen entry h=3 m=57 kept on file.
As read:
h=16 m=6
